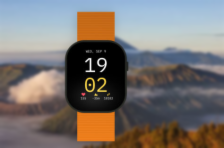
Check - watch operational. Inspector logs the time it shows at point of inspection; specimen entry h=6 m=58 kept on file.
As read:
h=19 m=2
